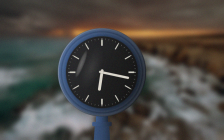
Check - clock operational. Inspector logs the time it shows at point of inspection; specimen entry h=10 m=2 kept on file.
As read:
h=6 m=17
